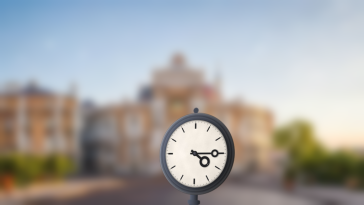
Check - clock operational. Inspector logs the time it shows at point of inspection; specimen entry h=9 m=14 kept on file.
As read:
h=4 m=15
